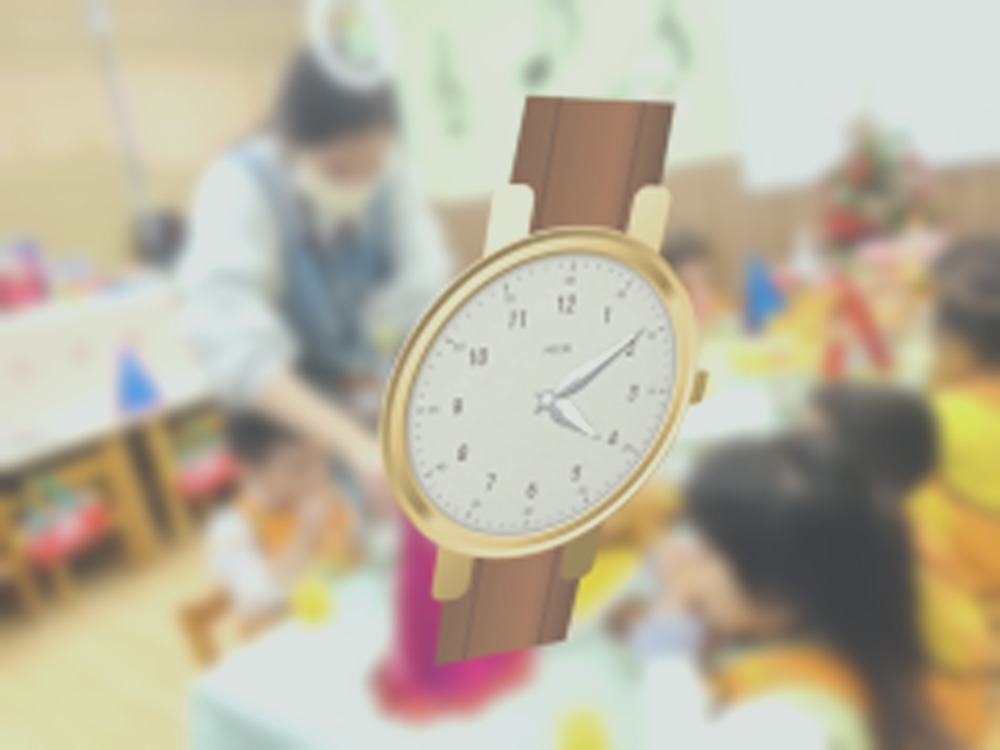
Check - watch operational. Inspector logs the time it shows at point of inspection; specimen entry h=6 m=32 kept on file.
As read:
h=4 m=9
